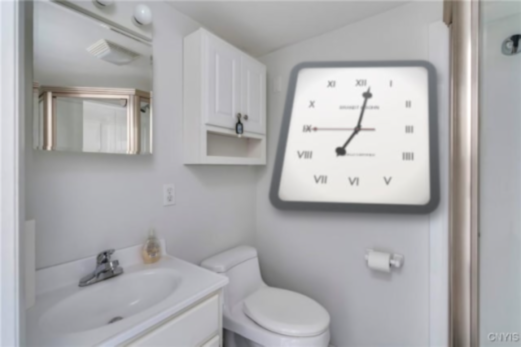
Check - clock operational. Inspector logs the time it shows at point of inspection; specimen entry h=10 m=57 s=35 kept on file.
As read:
h=7 m=1 s=45
